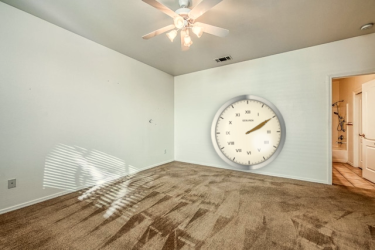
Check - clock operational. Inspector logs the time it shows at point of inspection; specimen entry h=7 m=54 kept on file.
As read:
h=2 m=10
